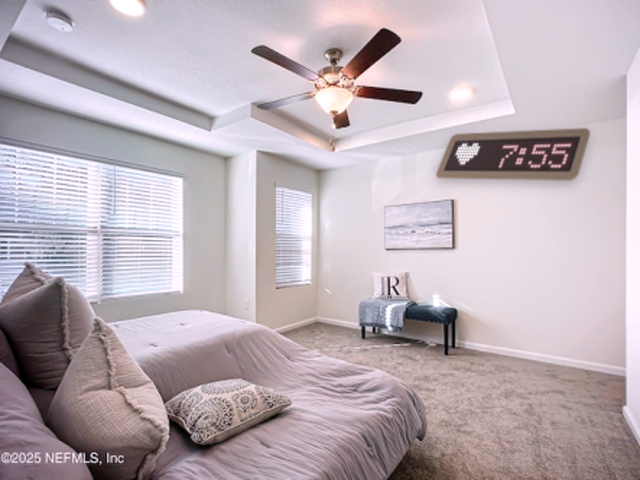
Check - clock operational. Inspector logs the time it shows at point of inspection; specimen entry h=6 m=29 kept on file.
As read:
h=7 m=55
